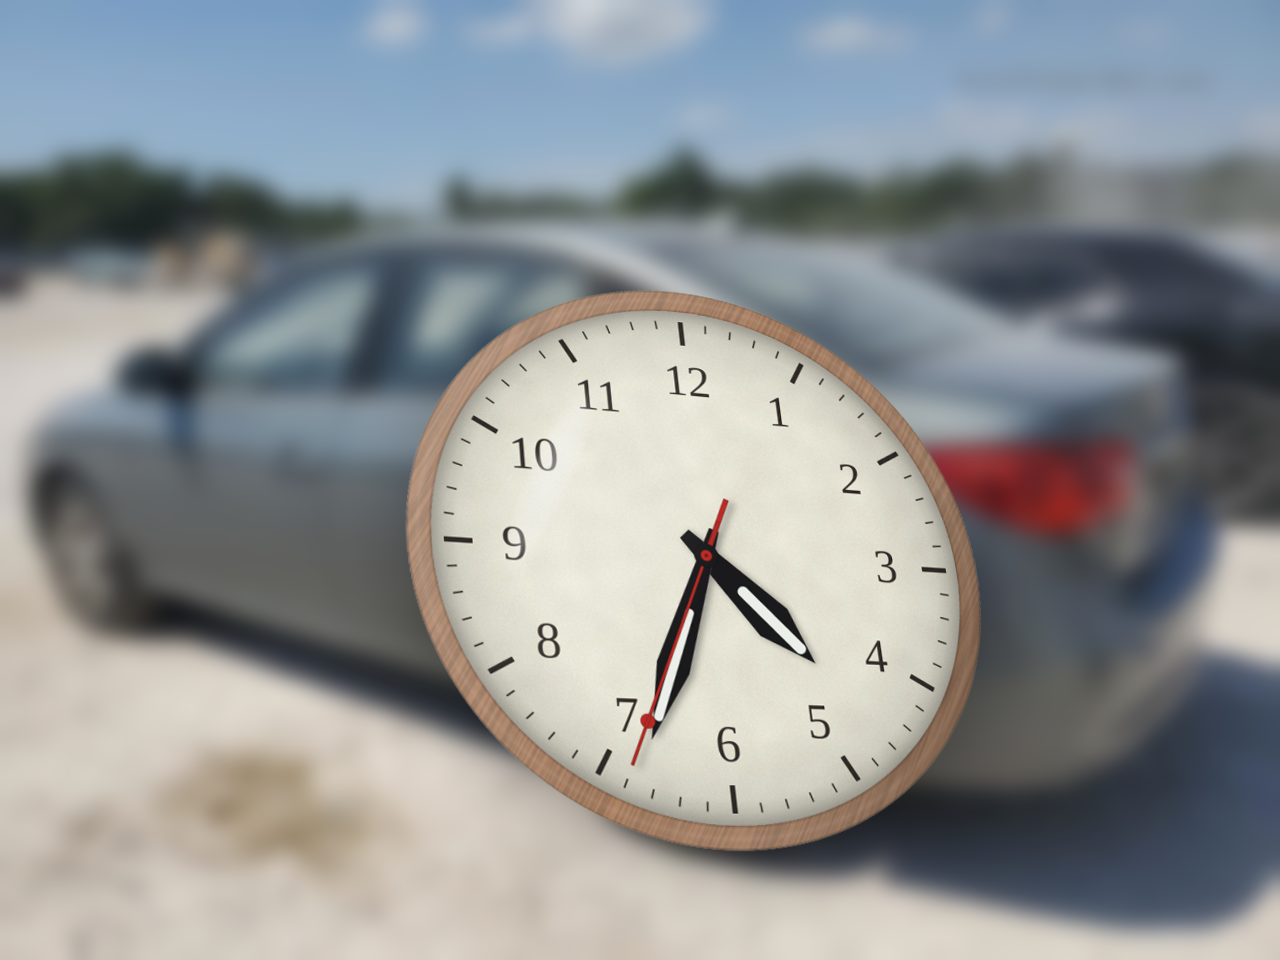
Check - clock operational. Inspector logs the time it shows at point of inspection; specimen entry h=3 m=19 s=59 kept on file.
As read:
h=4 m=33 s=34
